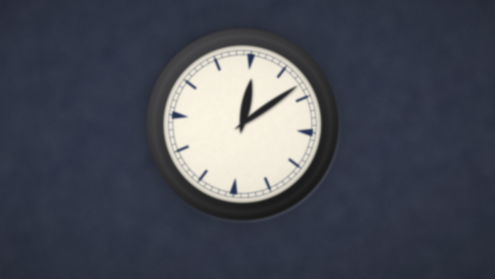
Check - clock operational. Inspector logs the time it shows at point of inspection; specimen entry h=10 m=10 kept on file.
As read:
h=12 m=8
